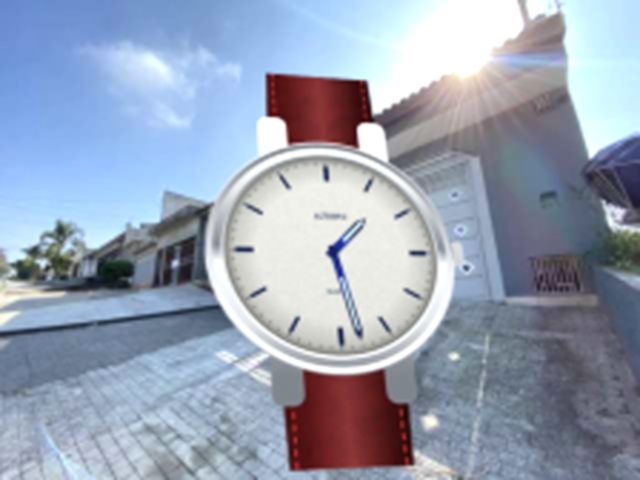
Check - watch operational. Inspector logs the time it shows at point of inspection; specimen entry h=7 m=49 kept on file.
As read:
h=1 m=28
